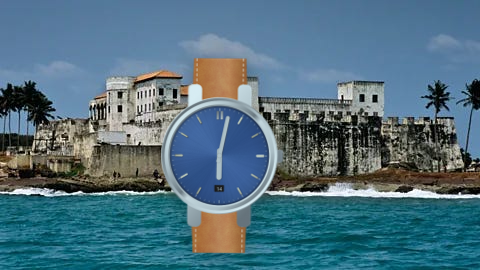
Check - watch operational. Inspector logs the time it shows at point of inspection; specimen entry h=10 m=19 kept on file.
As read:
h=6 m=2
